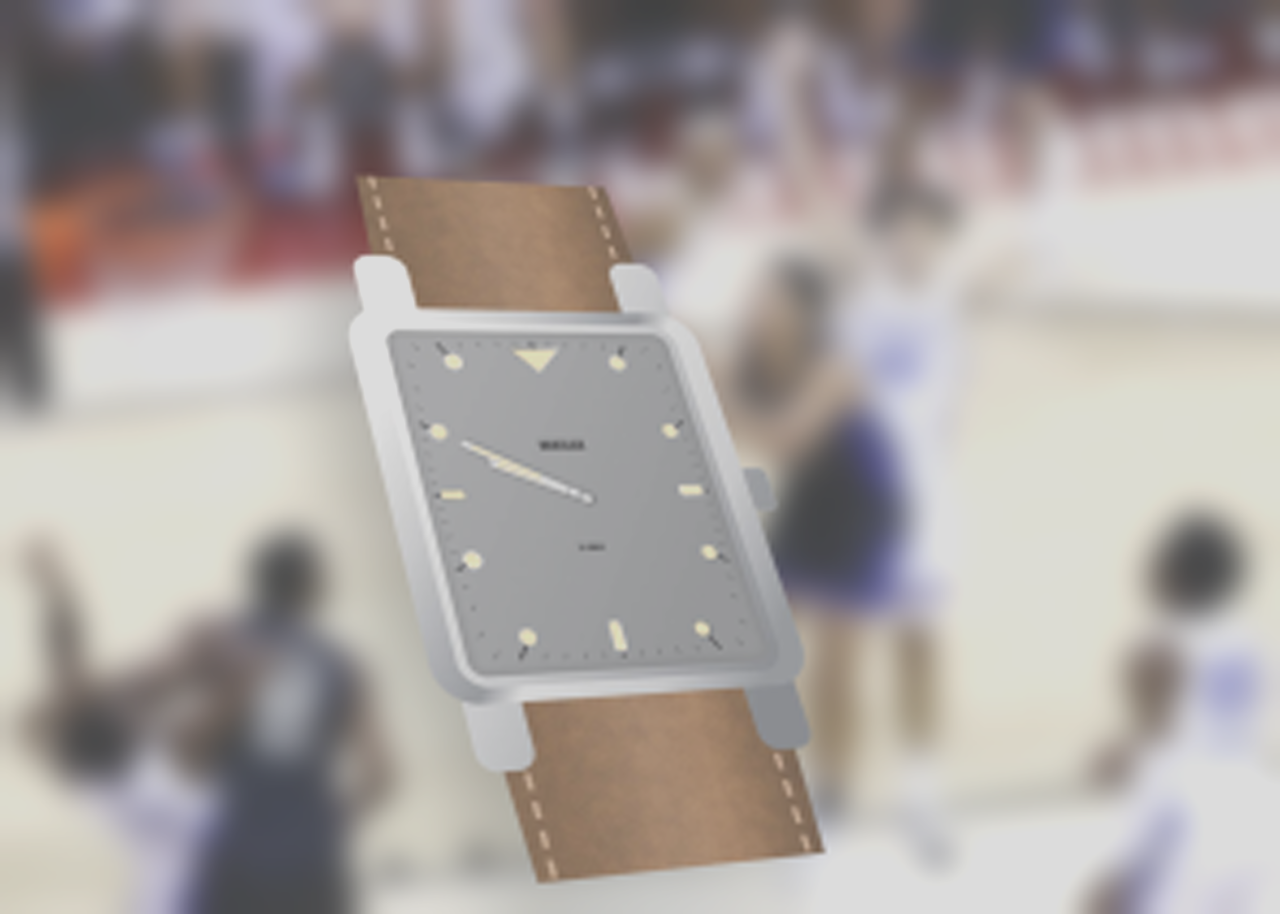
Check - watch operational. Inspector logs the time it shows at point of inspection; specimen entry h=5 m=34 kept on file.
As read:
h=9 m=50
